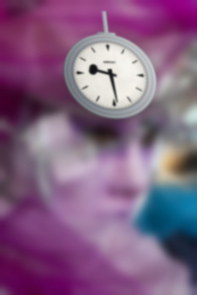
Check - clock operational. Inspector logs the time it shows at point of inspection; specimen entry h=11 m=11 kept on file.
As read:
h=9 m=29
